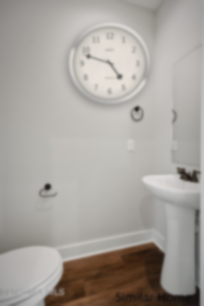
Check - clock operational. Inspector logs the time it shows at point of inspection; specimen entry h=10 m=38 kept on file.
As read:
h=4 m=48
